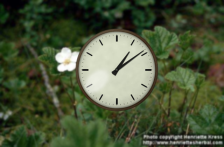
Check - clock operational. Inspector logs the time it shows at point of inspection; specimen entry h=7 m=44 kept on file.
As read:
h=1 m=9
